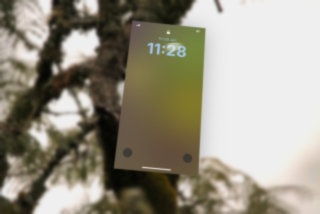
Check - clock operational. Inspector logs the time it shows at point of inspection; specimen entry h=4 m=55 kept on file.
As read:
h=11 m=28
